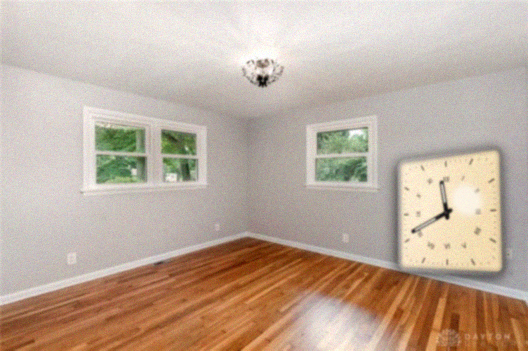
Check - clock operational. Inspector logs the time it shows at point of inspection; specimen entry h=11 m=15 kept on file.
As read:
h=11 m=41
